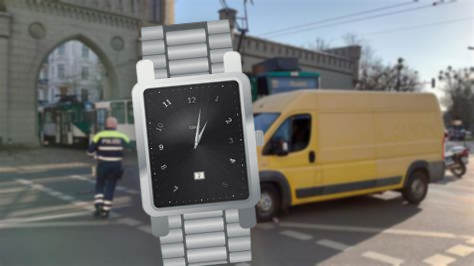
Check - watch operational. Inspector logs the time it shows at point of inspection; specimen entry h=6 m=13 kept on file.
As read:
h=1 m=2
